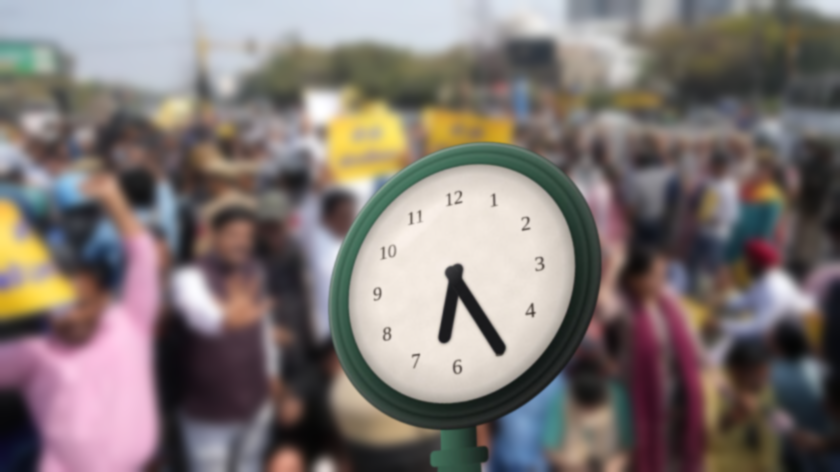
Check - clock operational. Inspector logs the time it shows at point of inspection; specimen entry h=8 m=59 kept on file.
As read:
h=6 m=25
